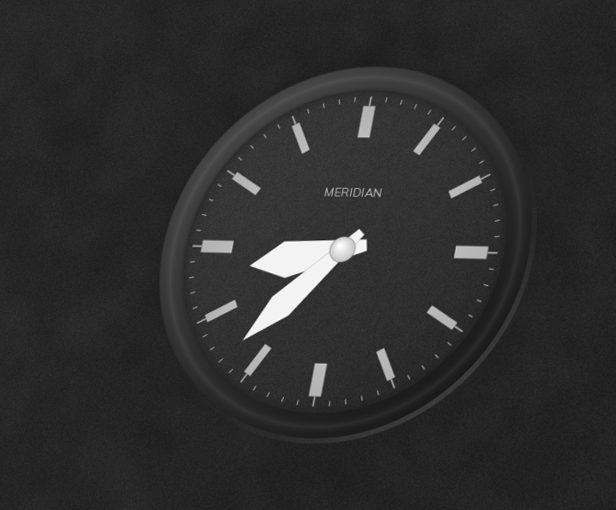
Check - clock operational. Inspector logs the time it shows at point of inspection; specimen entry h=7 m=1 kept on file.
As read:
h=8 m=37
